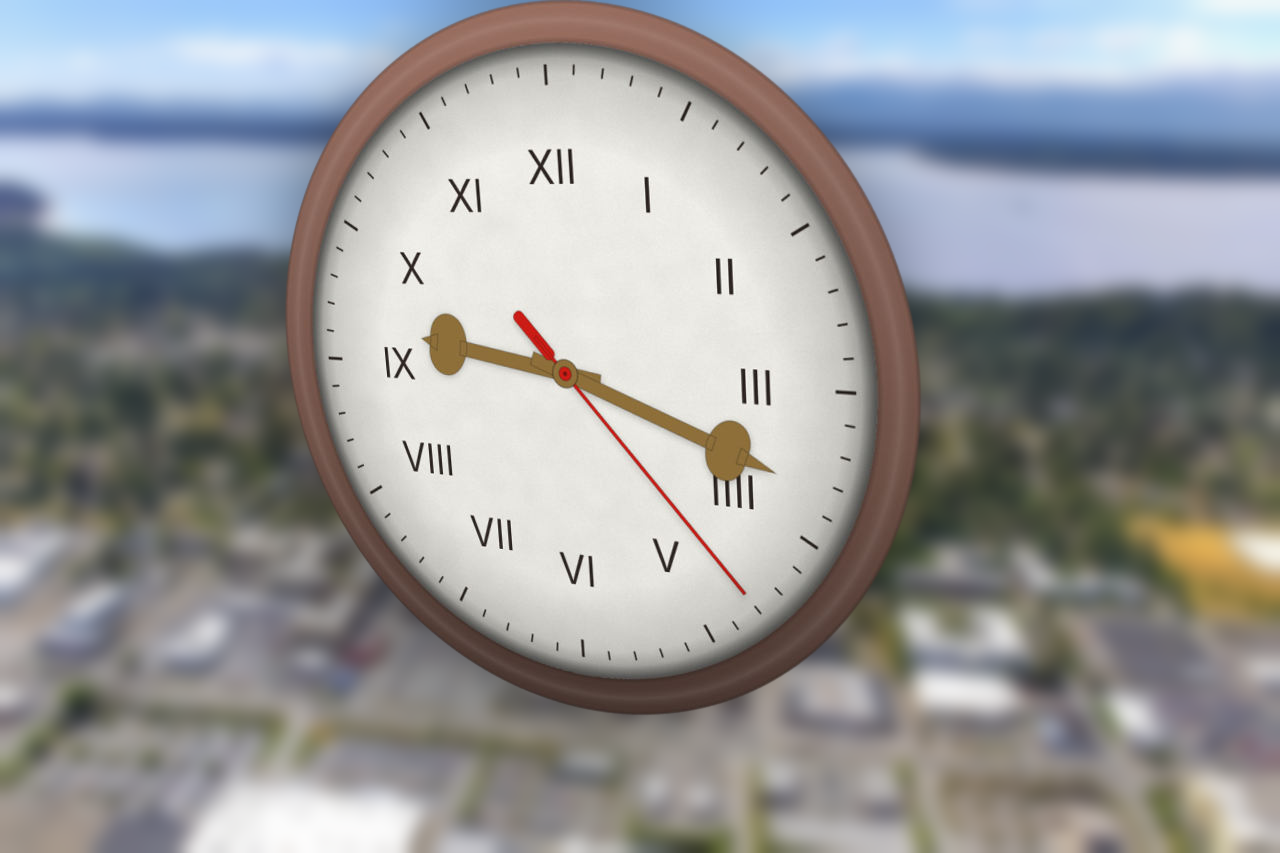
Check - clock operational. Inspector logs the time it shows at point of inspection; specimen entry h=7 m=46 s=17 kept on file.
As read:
h=9 m=18 s=23
